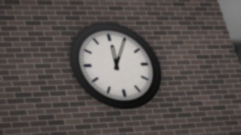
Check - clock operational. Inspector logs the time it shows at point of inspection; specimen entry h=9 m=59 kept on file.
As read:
h=12 m=5
